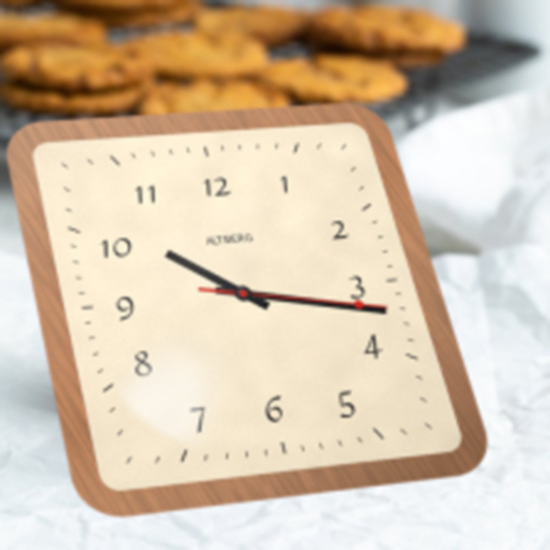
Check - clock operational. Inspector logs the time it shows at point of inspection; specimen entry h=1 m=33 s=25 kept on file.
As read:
h=10 m=17 s=17
